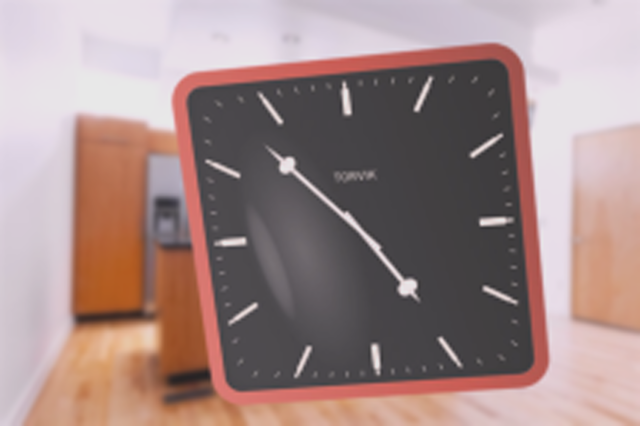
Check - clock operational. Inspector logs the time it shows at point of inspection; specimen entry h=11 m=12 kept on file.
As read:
h=4 m=53
